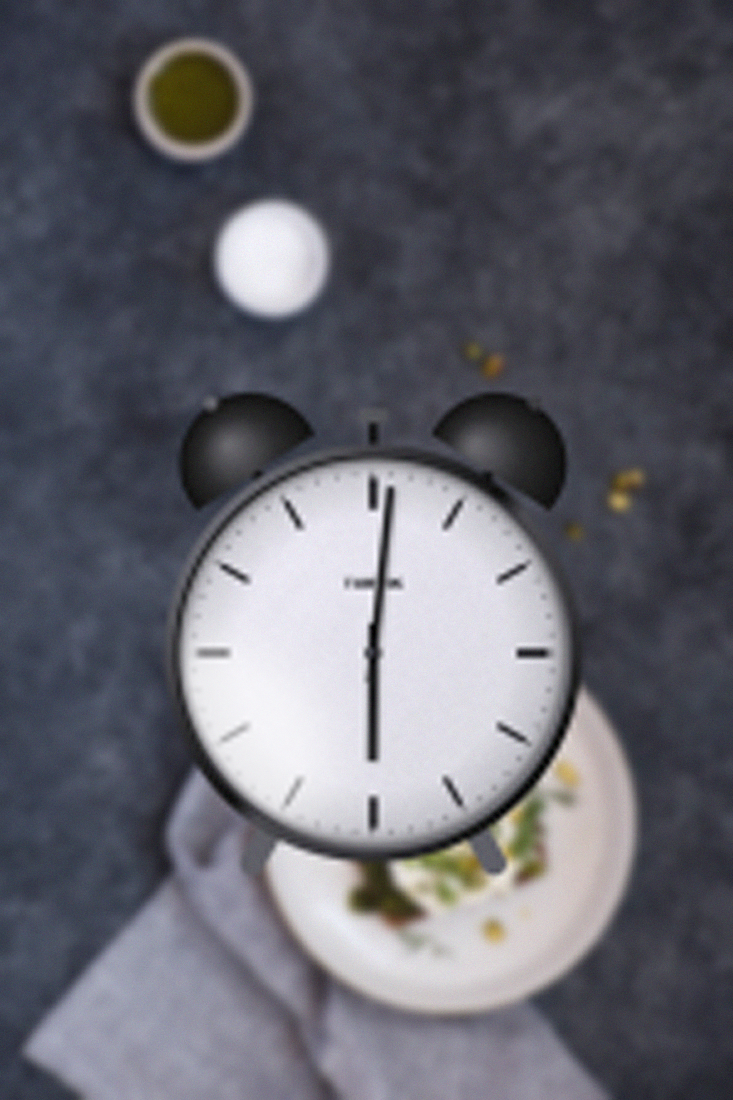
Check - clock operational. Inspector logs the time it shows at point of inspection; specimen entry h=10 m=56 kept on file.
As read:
h=6 m=1
